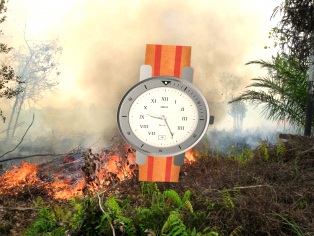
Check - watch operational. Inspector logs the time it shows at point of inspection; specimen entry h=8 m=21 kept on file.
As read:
h=9 m=26
